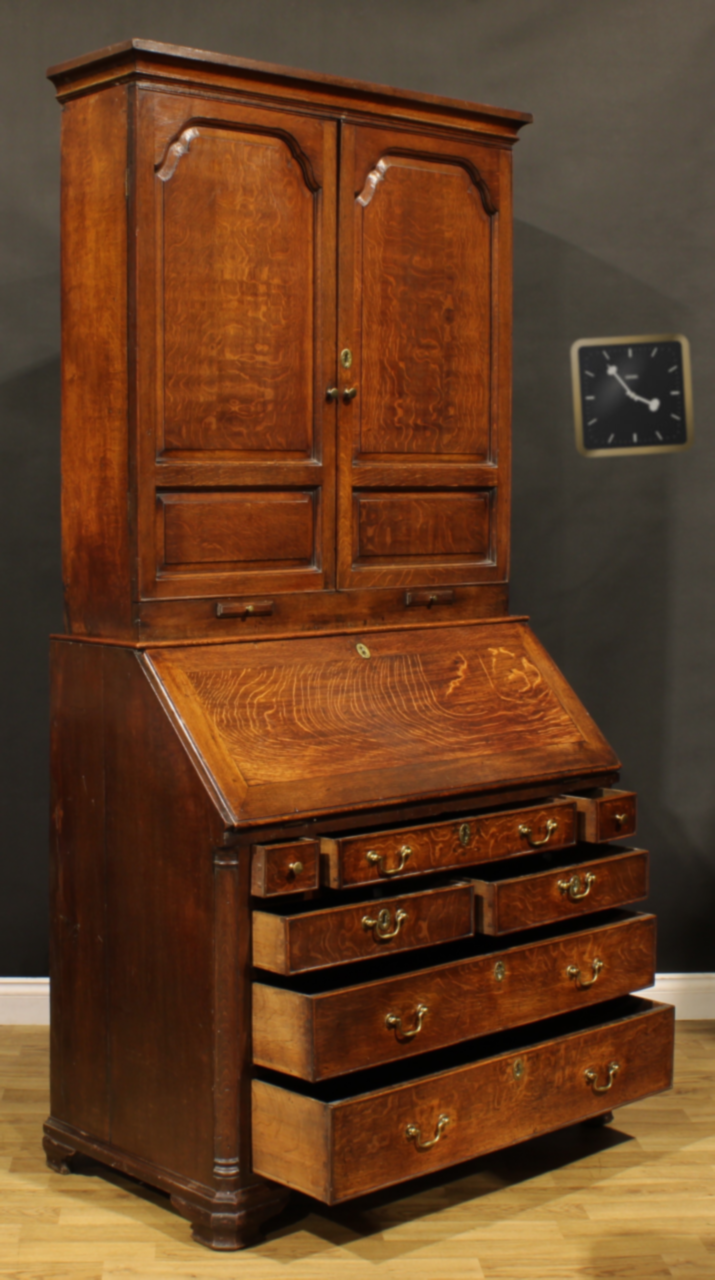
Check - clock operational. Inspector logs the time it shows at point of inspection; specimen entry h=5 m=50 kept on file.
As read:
h=3 m=54
